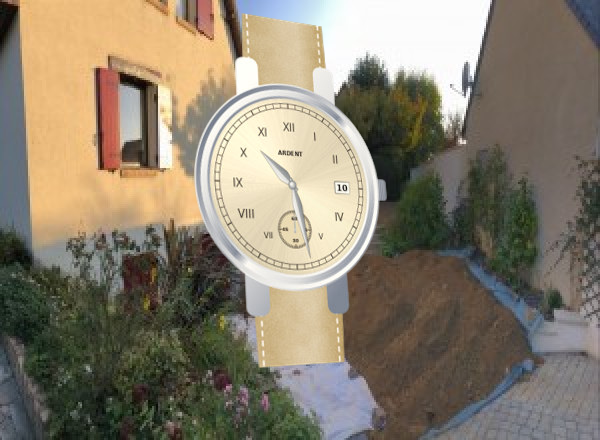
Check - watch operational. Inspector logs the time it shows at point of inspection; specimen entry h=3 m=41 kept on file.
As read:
h=10 m=28
